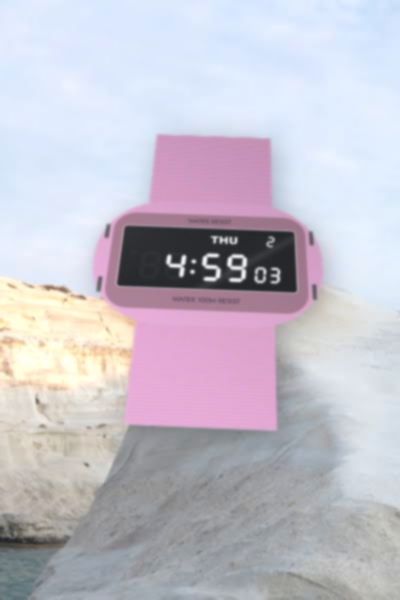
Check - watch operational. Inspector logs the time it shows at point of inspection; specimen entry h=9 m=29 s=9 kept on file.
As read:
h=4 m=59 s=3
